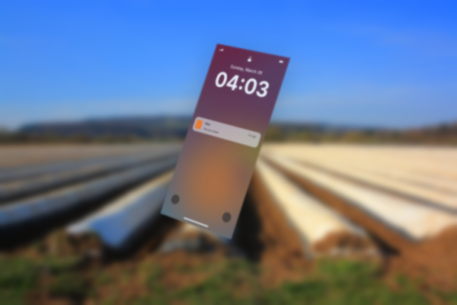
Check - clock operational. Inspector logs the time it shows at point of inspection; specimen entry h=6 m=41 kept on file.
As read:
h=4 m=3
